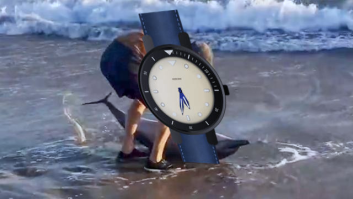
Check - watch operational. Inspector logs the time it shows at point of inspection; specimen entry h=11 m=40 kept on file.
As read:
h=5 m=32
